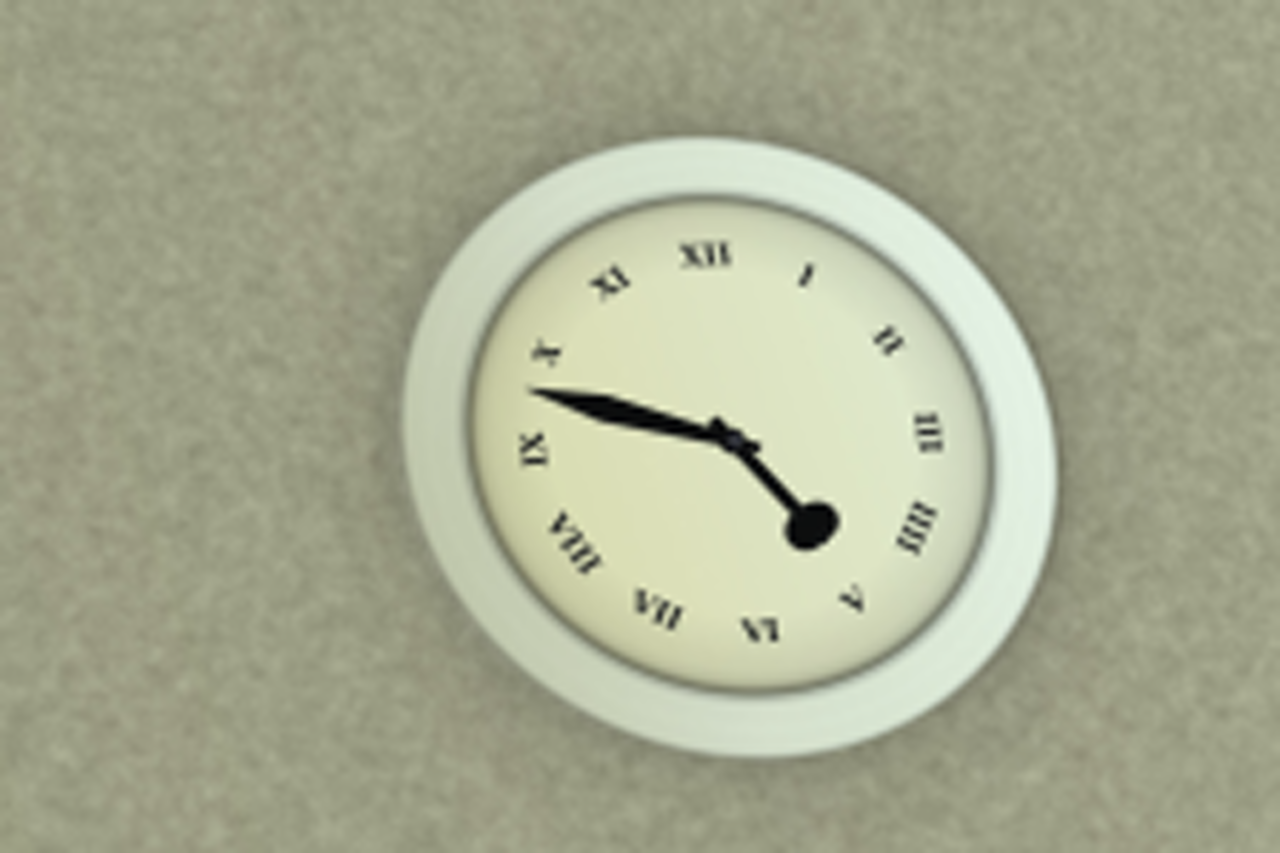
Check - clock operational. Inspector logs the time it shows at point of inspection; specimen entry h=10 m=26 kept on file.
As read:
h=4 m=48
